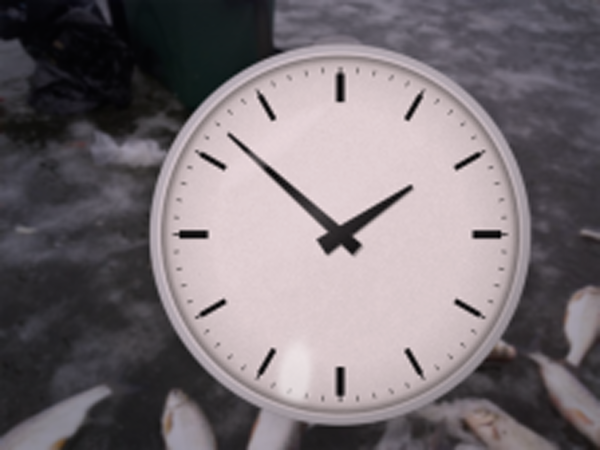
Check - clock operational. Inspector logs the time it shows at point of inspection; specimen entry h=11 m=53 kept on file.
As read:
h=1 m=52
